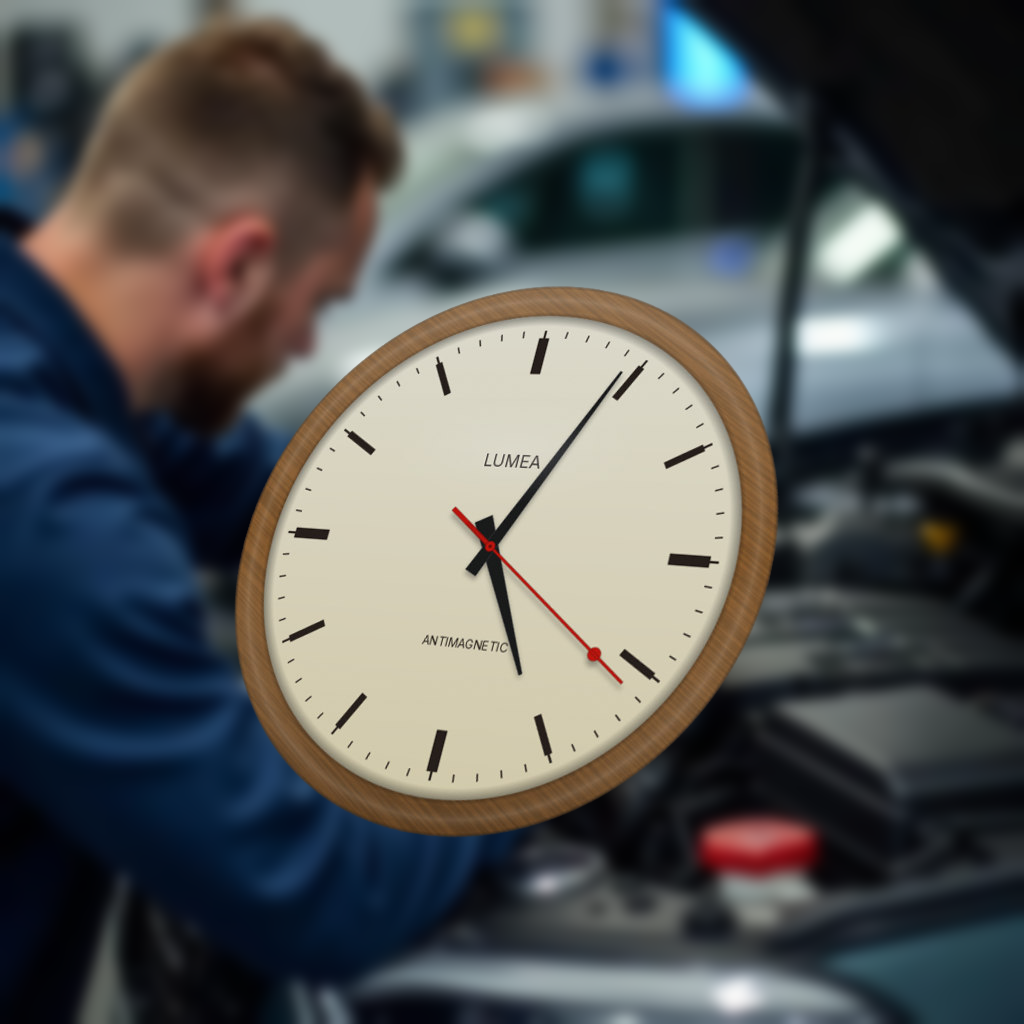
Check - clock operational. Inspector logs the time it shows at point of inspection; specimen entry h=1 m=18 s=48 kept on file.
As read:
h=5 m=4 s=21
